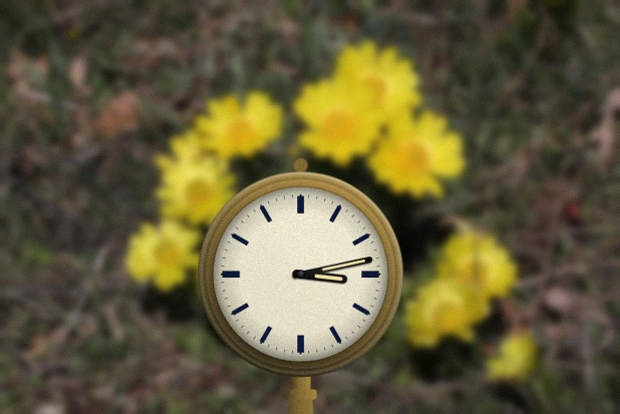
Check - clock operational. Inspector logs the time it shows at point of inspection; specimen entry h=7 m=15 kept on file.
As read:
h=3 m=13
